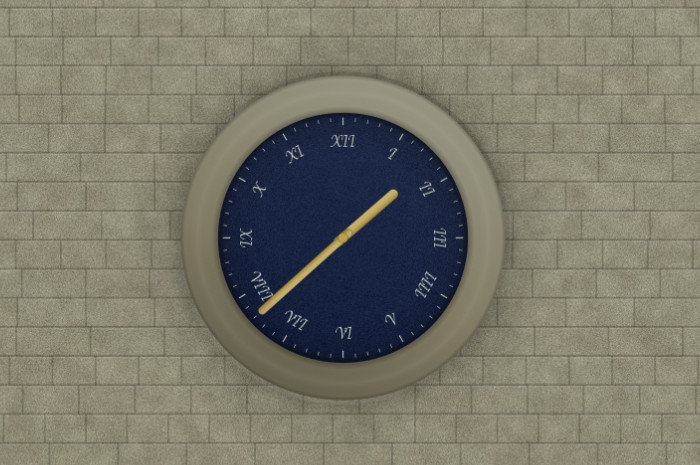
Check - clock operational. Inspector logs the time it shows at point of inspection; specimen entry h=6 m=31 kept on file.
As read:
h=1 m=38
